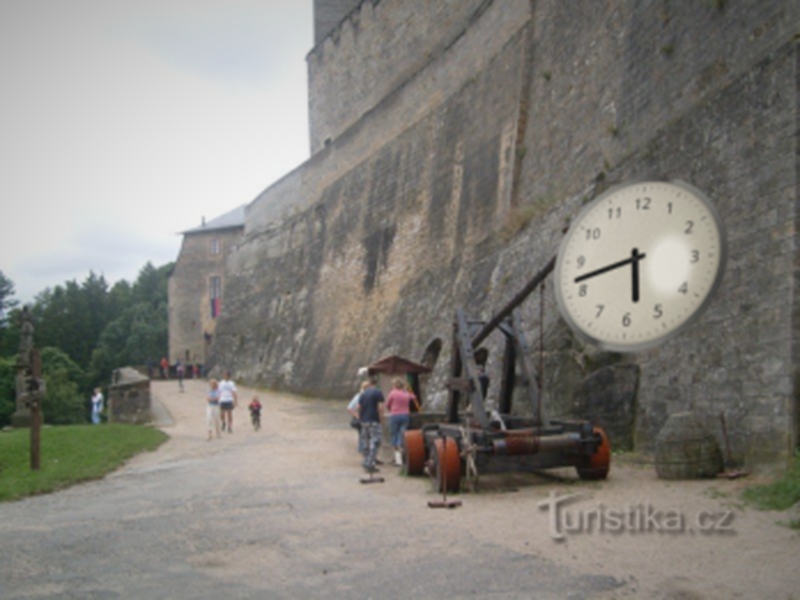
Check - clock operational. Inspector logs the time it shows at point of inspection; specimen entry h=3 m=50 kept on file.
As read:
h=5 m=42
